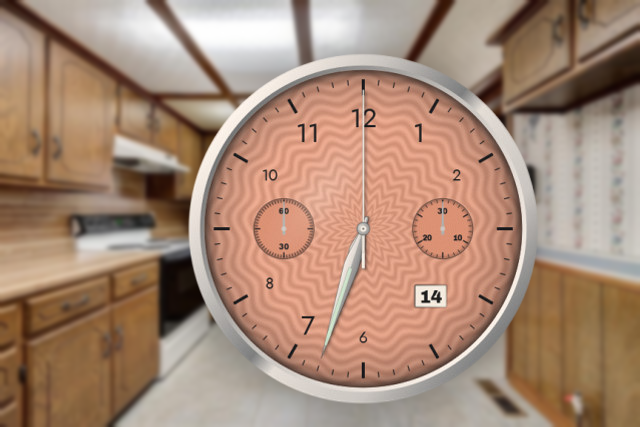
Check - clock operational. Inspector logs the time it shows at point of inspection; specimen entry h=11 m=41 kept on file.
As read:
h=6 m=33
